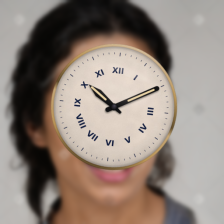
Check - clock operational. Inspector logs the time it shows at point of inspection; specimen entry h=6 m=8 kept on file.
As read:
h=10 m=10
